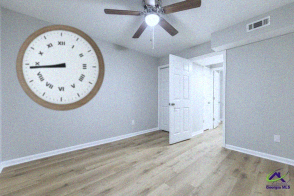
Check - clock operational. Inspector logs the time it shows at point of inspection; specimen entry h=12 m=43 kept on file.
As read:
h=8 m=44
